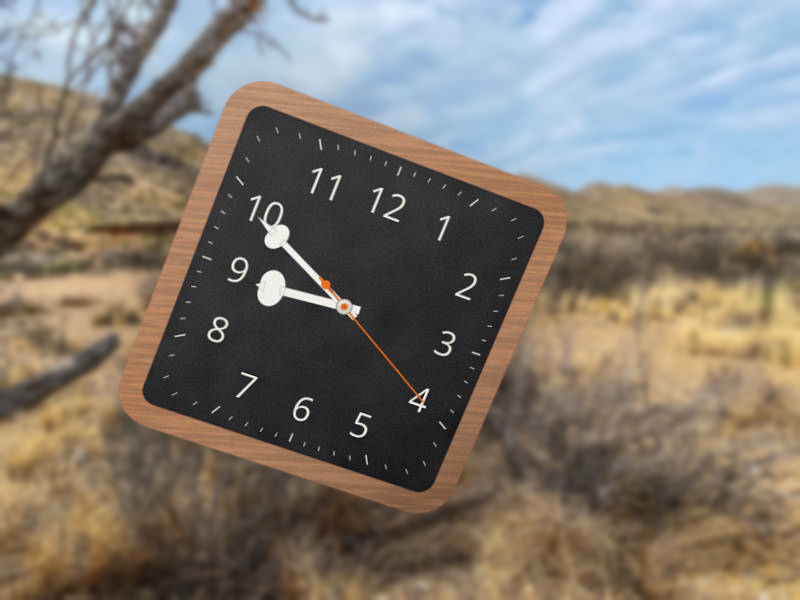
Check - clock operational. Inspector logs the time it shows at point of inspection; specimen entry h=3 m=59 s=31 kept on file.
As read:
h=8 m=49 s=20
